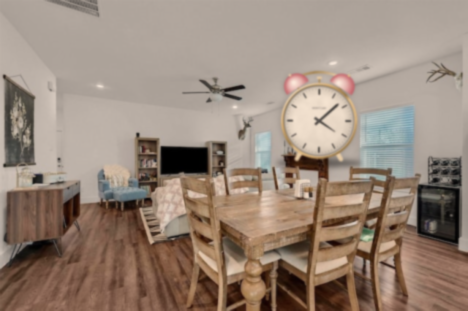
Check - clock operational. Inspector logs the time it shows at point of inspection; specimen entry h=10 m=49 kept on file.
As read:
h=4 m=8
